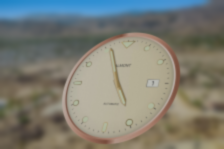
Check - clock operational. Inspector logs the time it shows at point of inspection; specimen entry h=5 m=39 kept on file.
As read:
h=4 m=56
